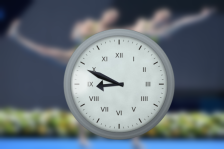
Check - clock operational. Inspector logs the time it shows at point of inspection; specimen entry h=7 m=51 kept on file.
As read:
h=8 m=49
